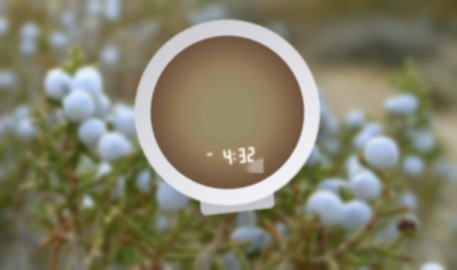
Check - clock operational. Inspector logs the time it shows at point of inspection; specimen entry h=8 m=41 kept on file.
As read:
h=4 m=32
